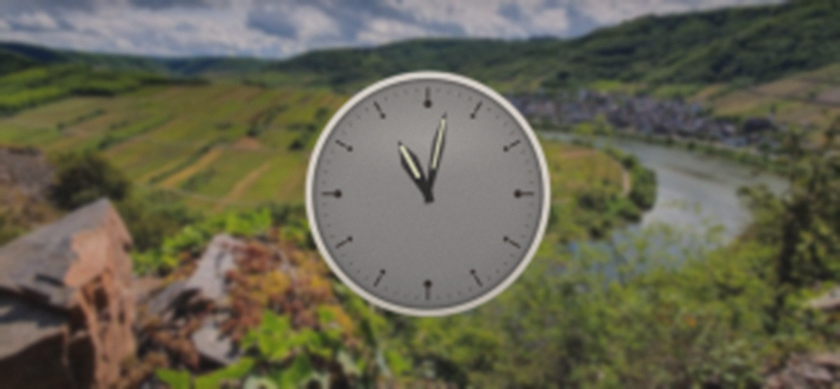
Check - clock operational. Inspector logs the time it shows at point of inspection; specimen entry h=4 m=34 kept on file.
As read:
h=11 m=2
